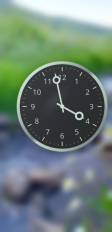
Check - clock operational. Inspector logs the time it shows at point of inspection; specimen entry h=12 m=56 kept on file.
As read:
h=3 m=58
